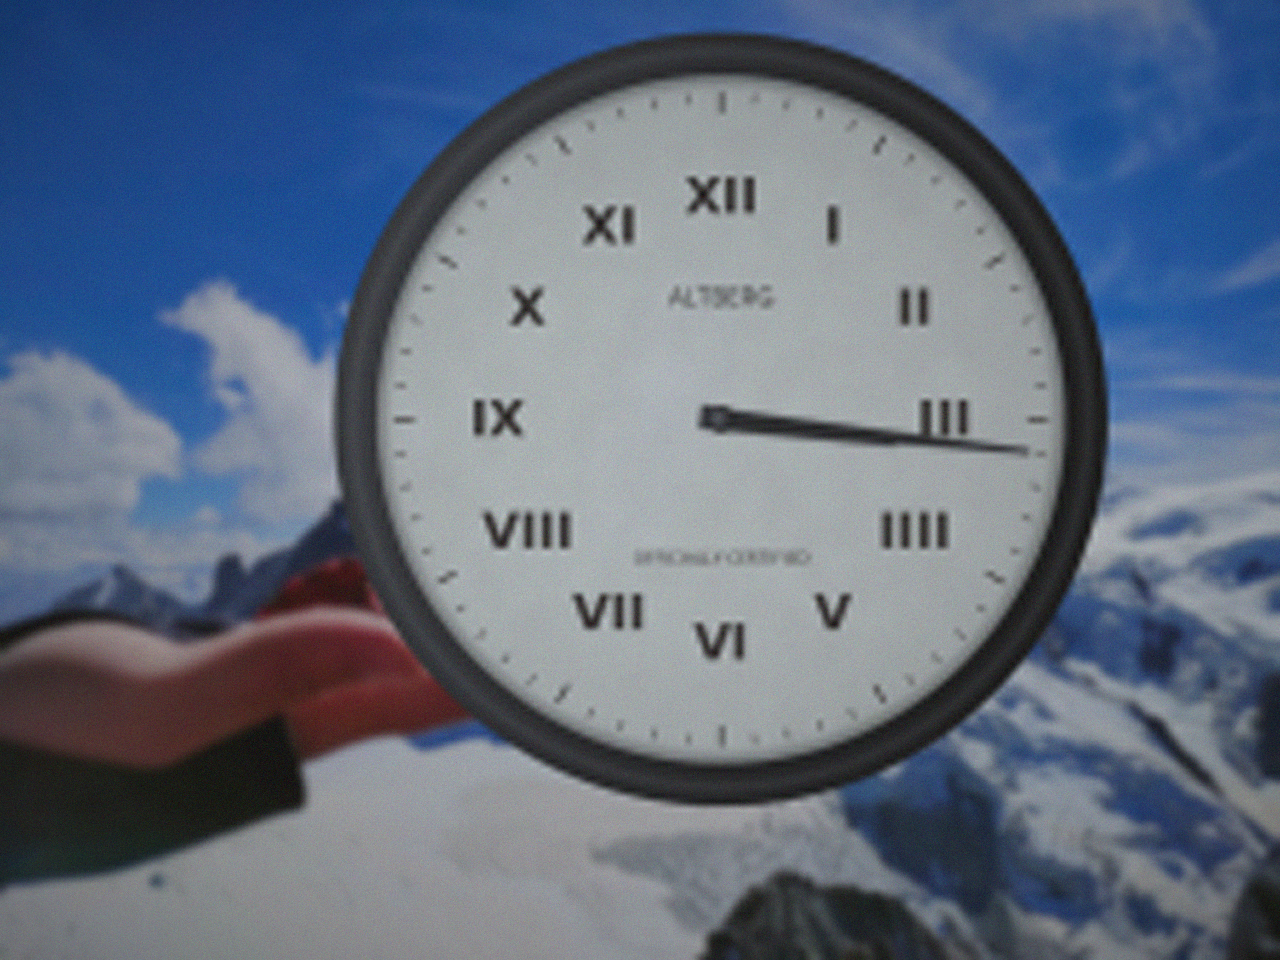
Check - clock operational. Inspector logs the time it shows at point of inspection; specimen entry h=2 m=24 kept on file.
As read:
h=3 m=16
